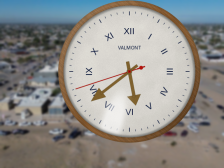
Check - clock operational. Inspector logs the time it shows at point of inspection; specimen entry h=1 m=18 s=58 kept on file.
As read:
h=5 m=38 s=42
